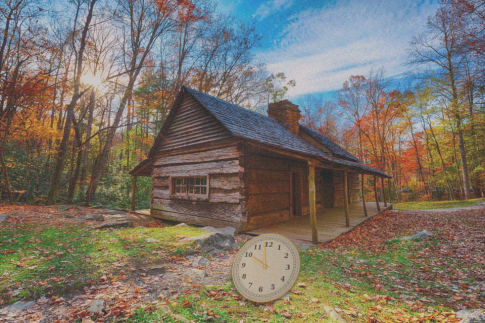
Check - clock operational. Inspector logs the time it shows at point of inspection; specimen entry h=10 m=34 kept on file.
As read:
h=9 m=58
